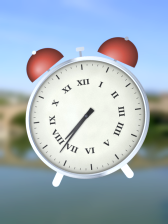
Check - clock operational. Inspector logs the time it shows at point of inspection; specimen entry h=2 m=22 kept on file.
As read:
h=7 m=37
